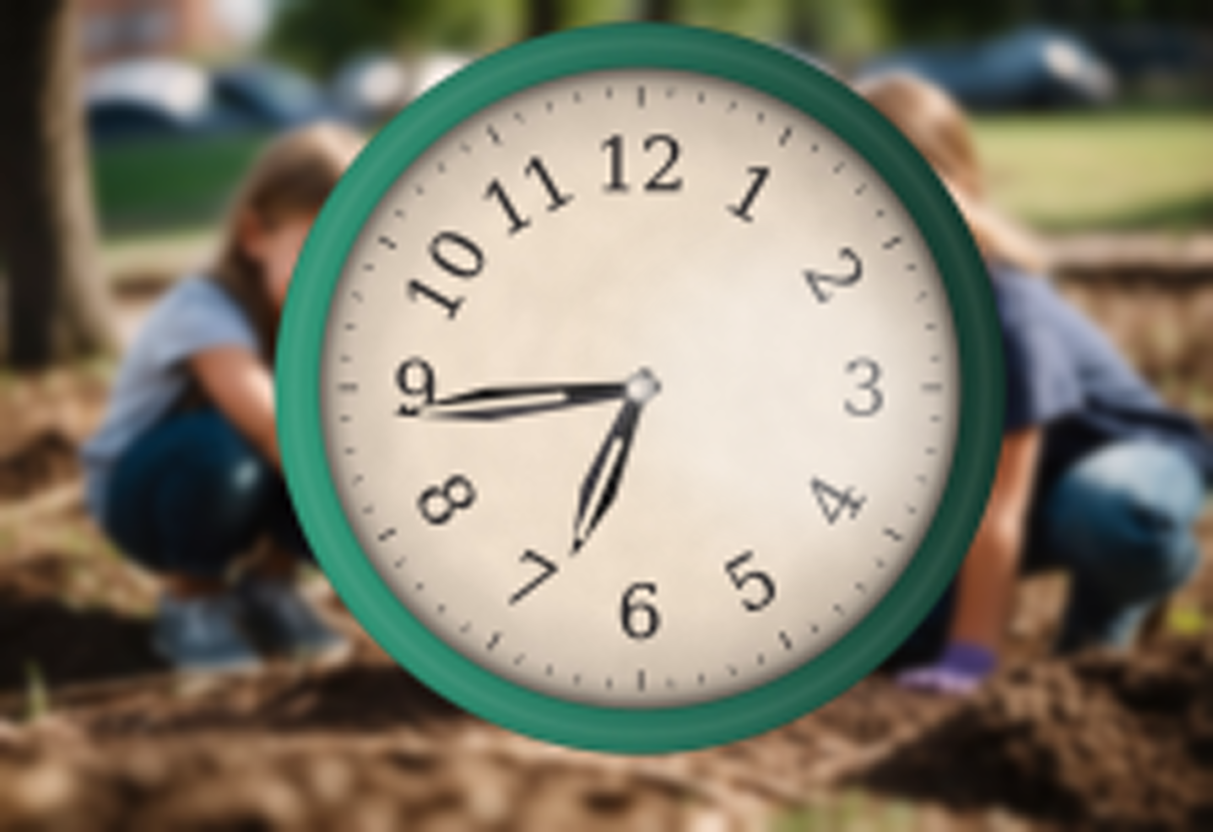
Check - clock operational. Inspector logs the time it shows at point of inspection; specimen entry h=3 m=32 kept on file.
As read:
h=6 m=44
